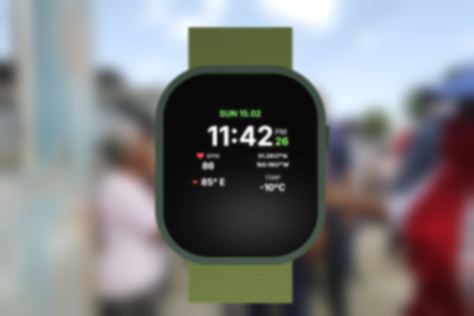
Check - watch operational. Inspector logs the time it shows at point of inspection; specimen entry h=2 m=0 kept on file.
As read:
h=11 m=42
